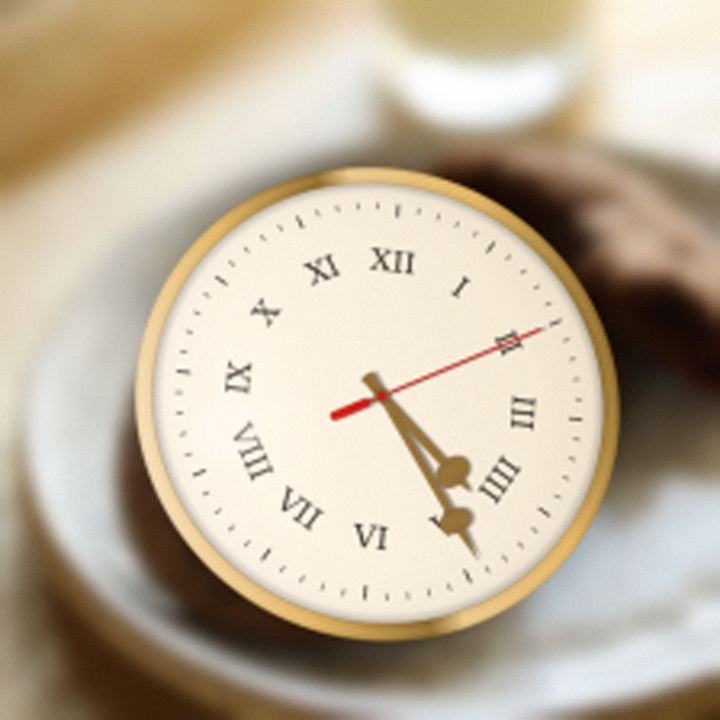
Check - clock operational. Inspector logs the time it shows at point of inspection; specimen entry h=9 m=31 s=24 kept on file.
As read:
h=4 m=24 s=10
